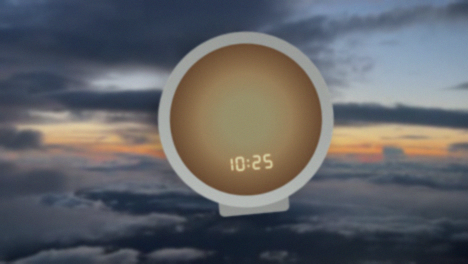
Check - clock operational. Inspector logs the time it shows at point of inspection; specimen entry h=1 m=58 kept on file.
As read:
h=10 m=25
